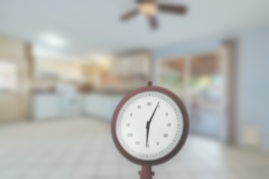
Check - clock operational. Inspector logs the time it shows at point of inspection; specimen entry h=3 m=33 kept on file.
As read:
h=6 m=4
